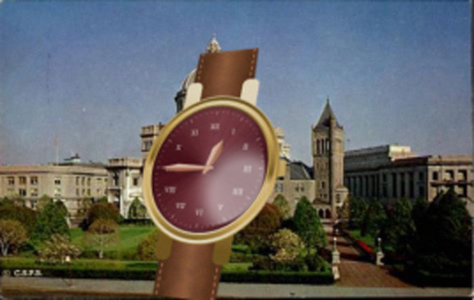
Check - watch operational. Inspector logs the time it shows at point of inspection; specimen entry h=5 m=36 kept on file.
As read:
h=12 m=45
